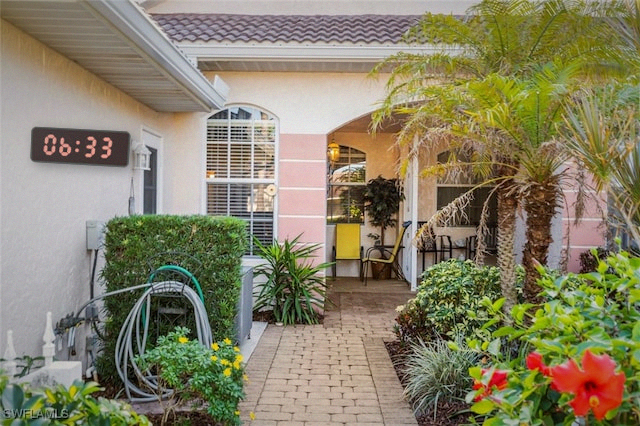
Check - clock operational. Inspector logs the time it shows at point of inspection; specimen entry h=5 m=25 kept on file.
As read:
h=6 m=33
